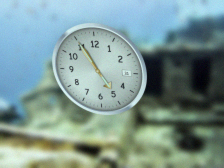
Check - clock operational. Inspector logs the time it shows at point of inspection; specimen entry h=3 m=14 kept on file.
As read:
h=4 m=55
